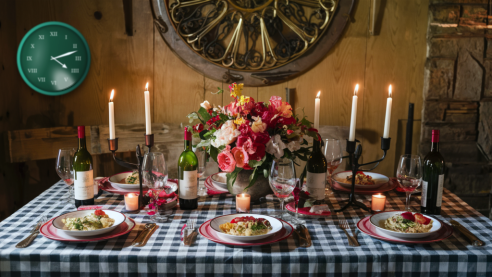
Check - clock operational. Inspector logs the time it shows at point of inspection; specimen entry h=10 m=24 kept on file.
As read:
h=4 m=12
